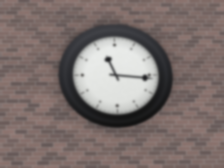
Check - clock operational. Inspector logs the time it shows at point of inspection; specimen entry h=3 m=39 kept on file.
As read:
h=11 m=16
